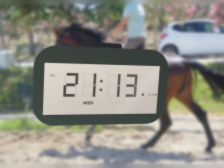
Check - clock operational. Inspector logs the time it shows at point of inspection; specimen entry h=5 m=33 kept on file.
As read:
h=21 m=13
